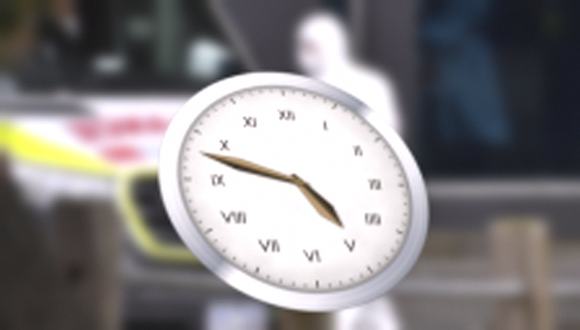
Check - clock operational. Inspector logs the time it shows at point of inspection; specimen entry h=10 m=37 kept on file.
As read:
h=4 m=48
